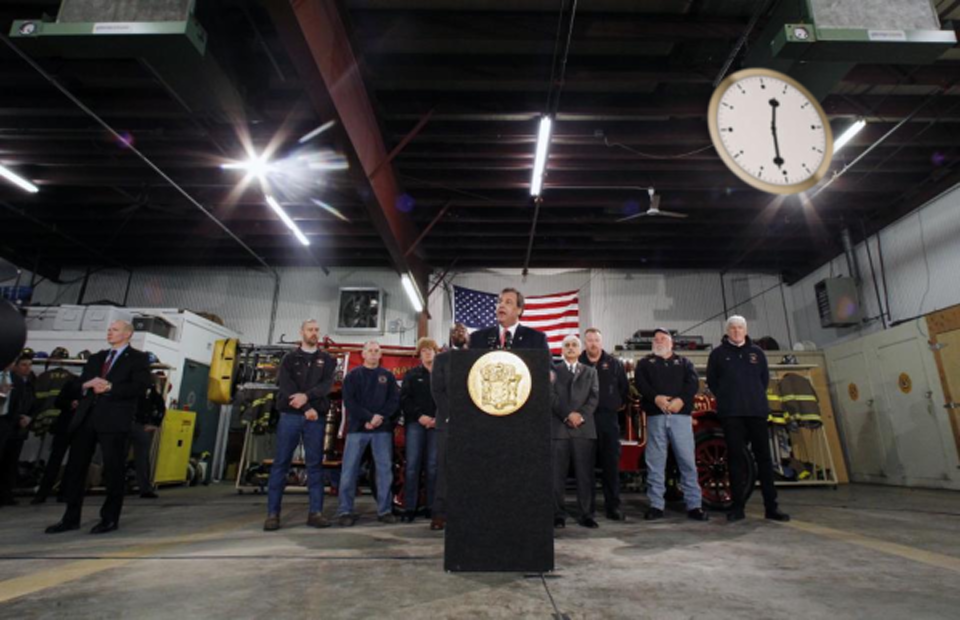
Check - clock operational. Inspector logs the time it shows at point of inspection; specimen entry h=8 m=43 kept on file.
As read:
h=12 m=31
